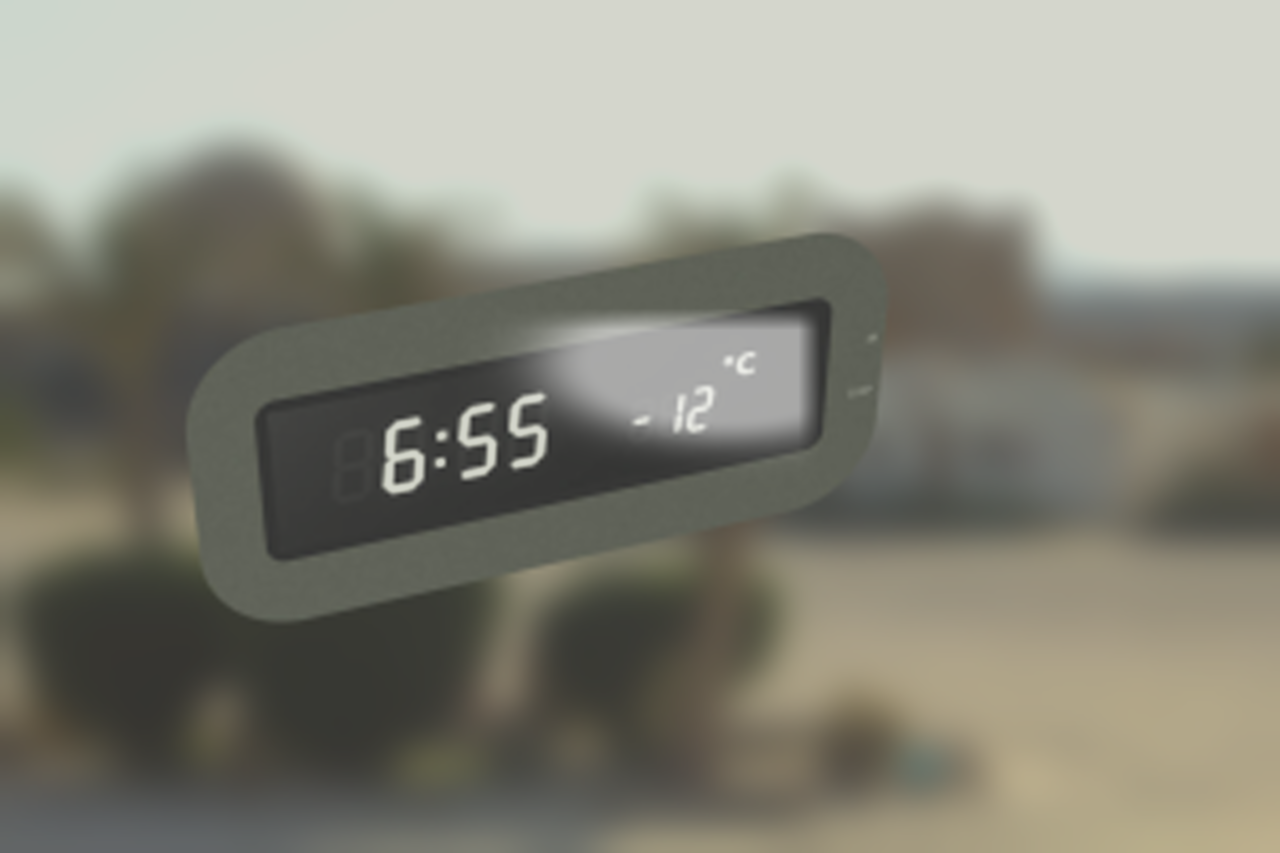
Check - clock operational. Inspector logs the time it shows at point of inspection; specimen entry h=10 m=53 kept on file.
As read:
h=6 m=55
